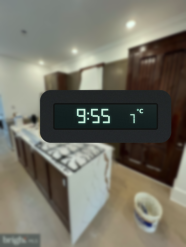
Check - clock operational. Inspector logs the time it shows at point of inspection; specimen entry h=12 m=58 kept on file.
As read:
h=9 m=55
